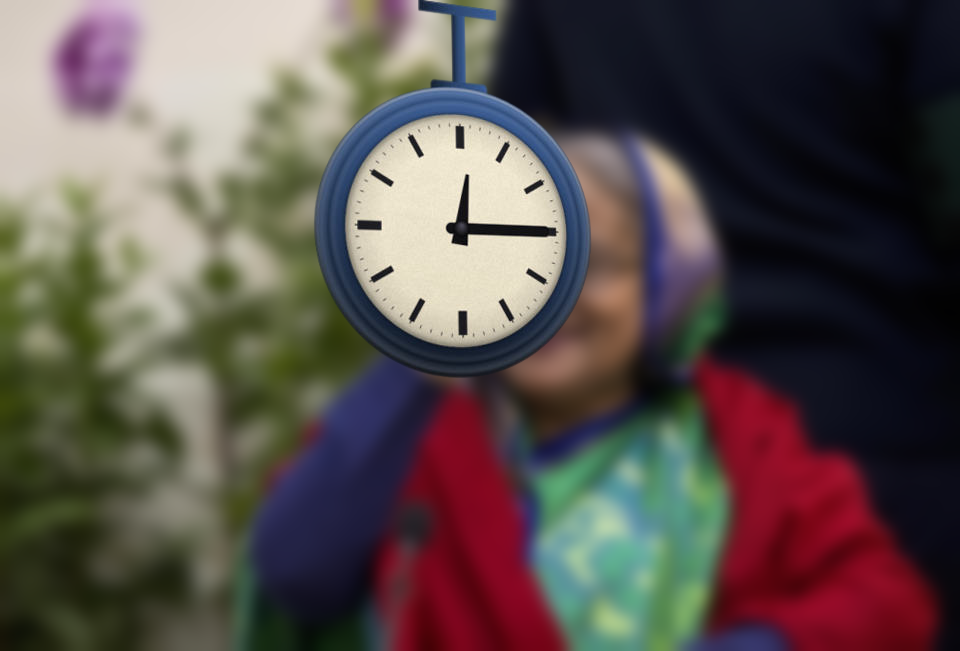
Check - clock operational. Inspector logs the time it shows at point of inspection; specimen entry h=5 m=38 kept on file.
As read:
h=12 m=15
